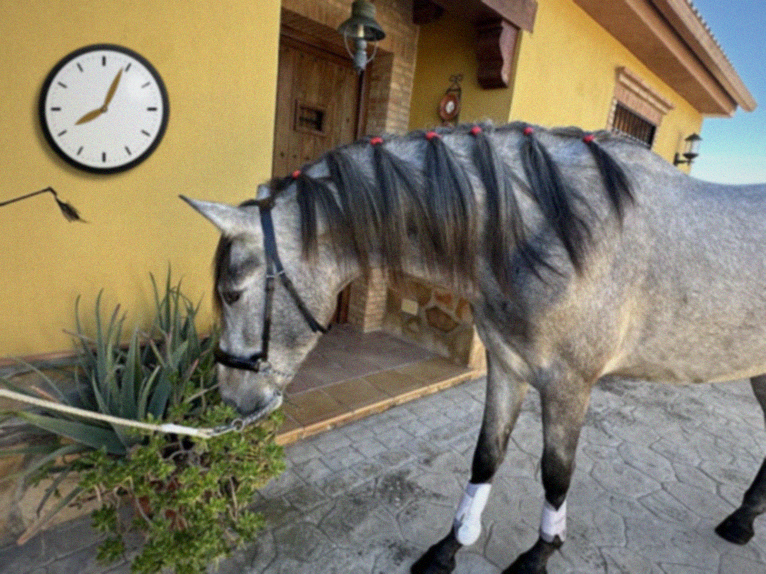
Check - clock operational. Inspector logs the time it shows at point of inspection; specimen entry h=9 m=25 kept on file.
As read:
h=8 m=4
